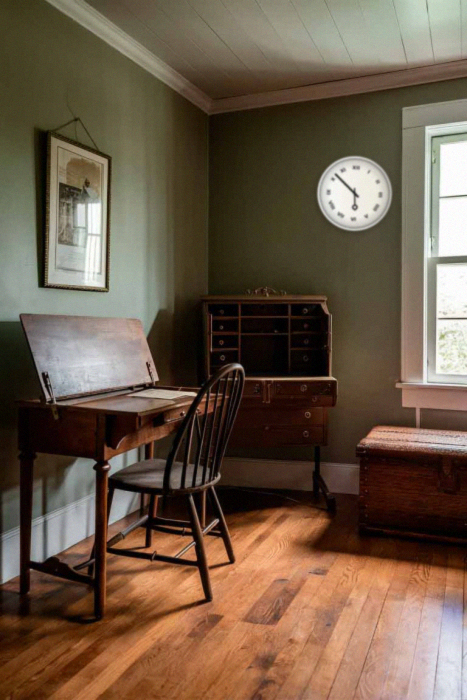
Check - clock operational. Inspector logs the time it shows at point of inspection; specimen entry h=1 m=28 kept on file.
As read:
h=5 m=52
